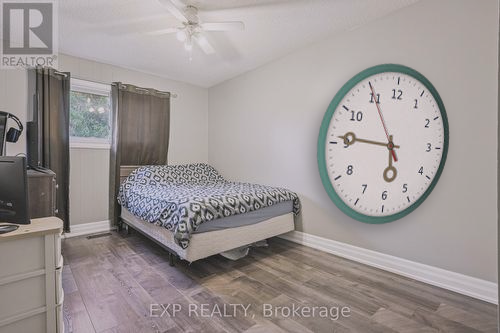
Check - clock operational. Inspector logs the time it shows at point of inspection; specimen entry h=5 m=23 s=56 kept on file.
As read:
h=5 m=45 s=55
